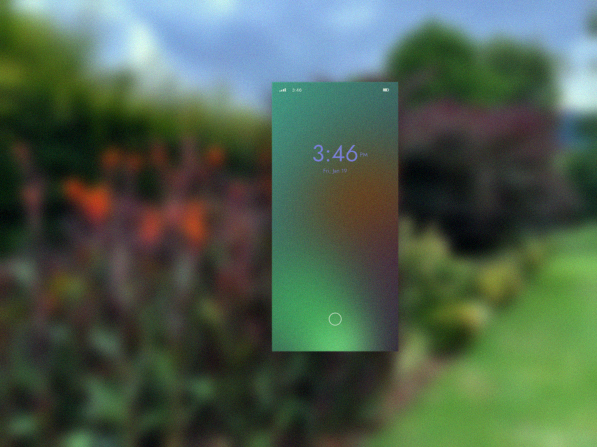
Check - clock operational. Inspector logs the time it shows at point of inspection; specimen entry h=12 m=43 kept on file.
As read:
h=3 m=46
